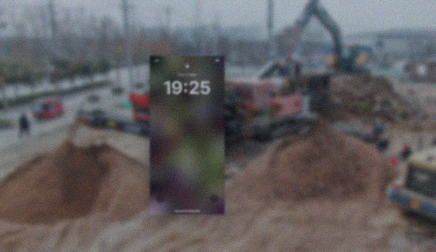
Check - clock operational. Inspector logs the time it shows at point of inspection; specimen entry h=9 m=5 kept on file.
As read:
h=19 m=25
